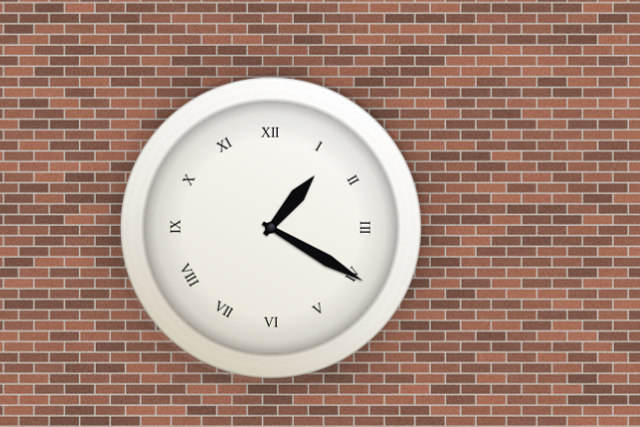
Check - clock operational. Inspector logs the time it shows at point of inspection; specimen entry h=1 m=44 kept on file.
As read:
h=1 m=20
